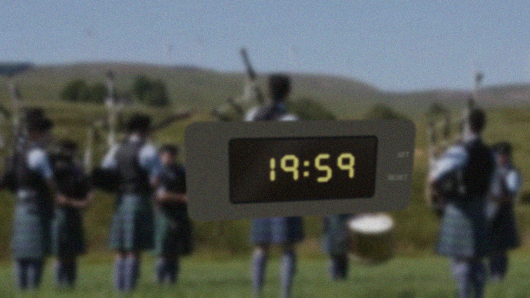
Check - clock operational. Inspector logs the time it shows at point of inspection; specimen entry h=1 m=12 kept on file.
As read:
h=19 m=59
